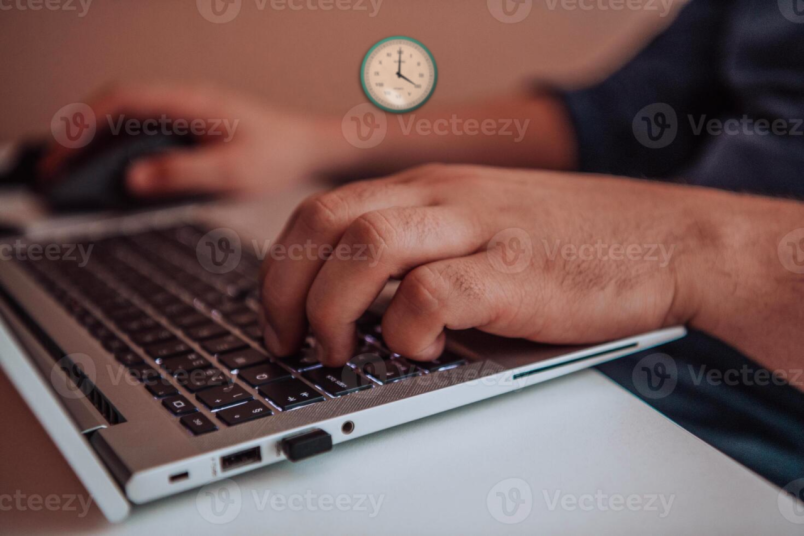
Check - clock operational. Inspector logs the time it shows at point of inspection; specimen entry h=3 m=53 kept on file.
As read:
h=4 m=0
